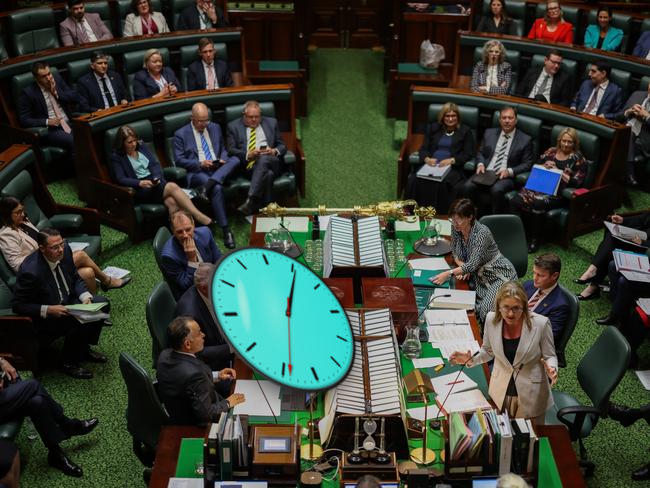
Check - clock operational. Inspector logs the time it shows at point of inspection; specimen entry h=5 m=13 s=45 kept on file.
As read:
h=1 m=5 s=34
